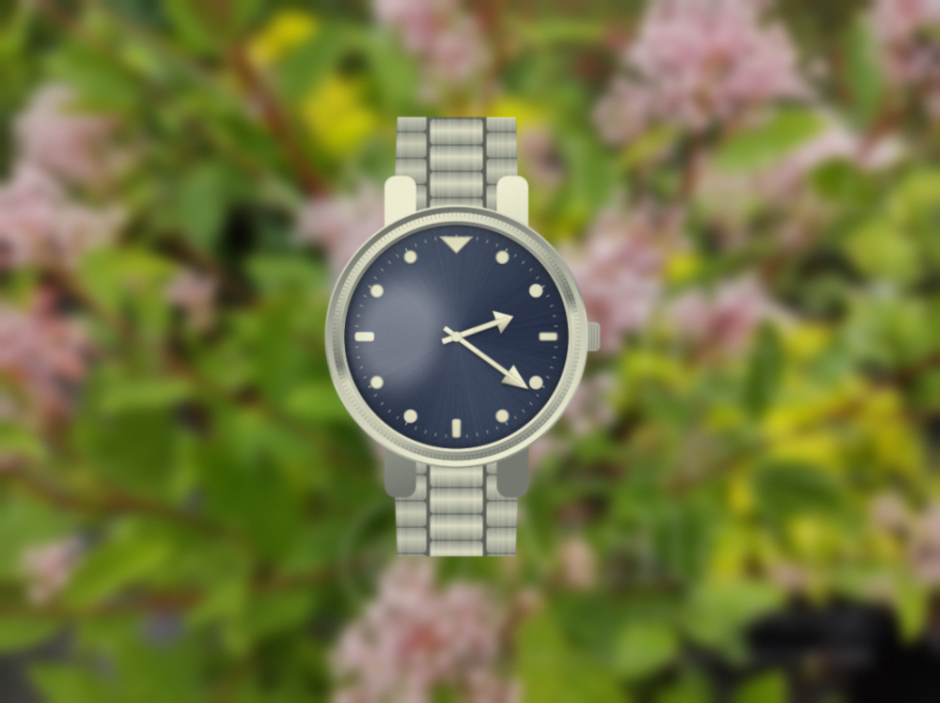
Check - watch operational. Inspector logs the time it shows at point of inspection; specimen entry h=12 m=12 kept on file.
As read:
h=2 m=21
